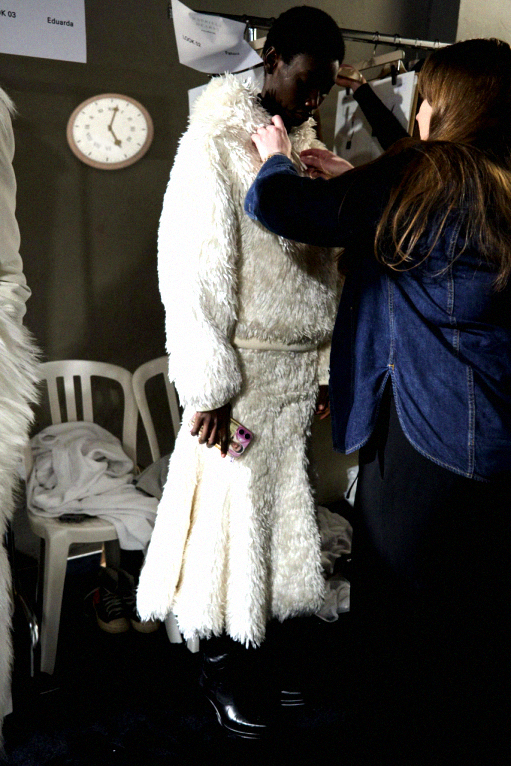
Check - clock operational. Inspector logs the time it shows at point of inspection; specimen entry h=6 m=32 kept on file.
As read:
h=5 m=2
